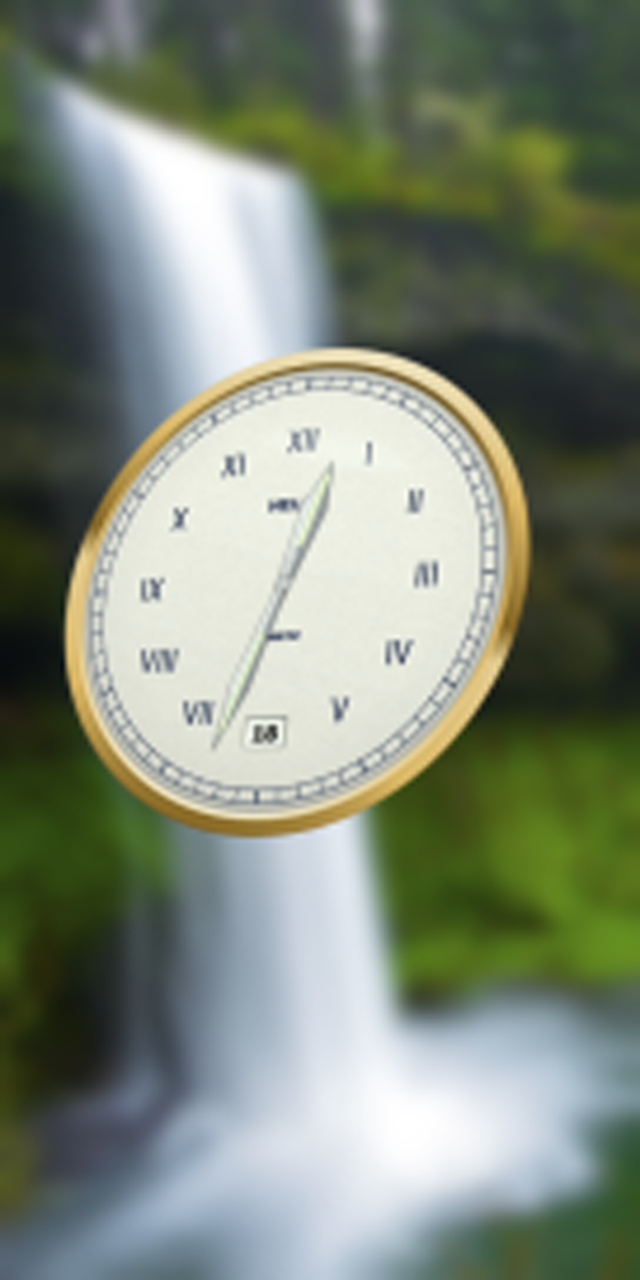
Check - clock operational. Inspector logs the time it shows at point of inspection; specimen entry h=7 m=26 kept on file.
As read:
h=12 m=33
